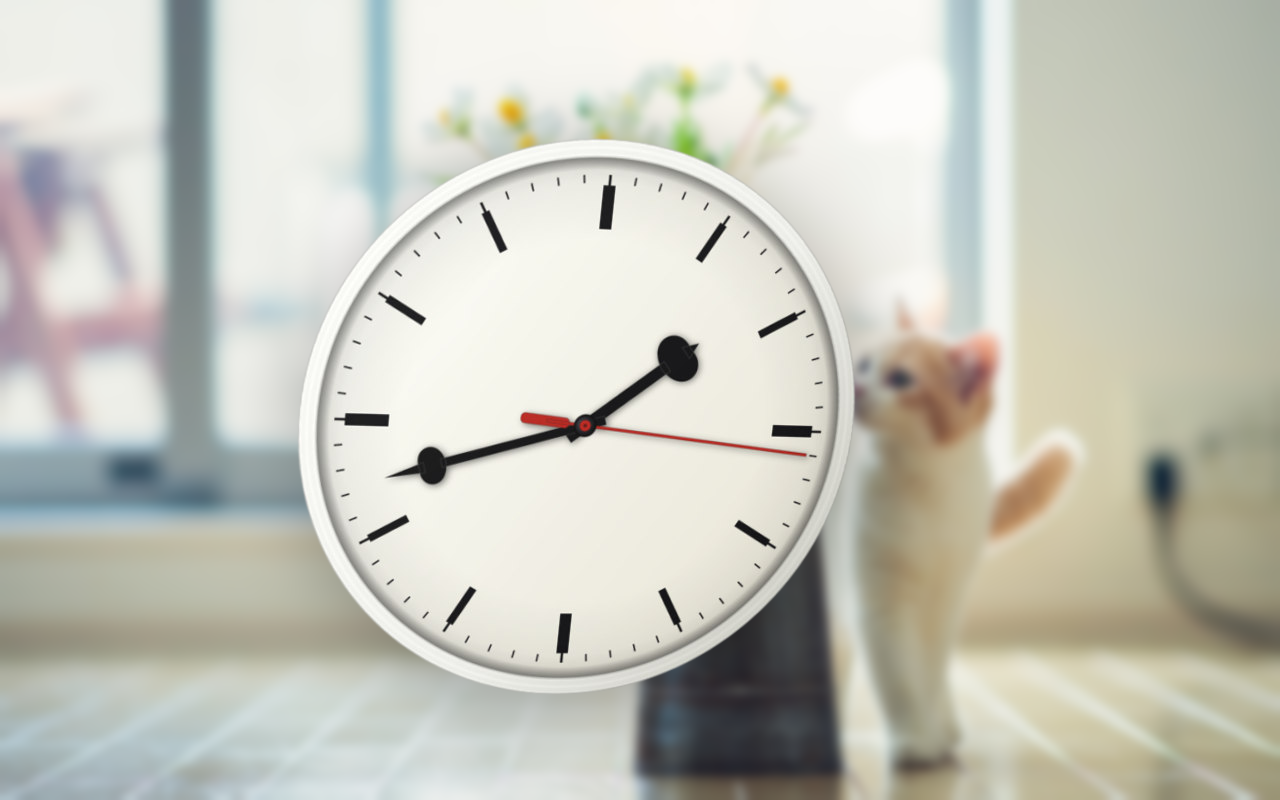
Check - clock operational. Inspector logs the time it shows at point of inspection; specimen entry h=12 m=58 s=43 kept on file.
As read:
h=1 m=42 s=16
